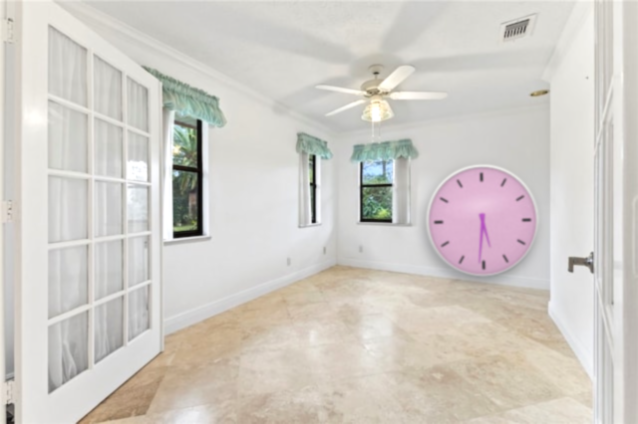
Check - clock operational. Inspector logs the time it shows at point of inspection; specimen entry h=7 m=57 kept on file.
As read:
h=5 m=31
